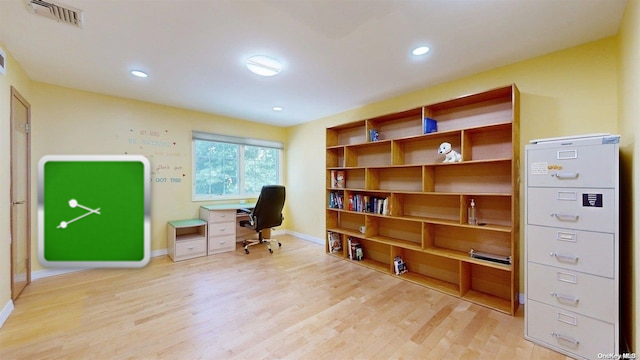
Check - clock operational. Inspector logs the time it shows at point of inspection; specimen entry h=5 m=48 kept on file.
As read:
h=9 m=41
